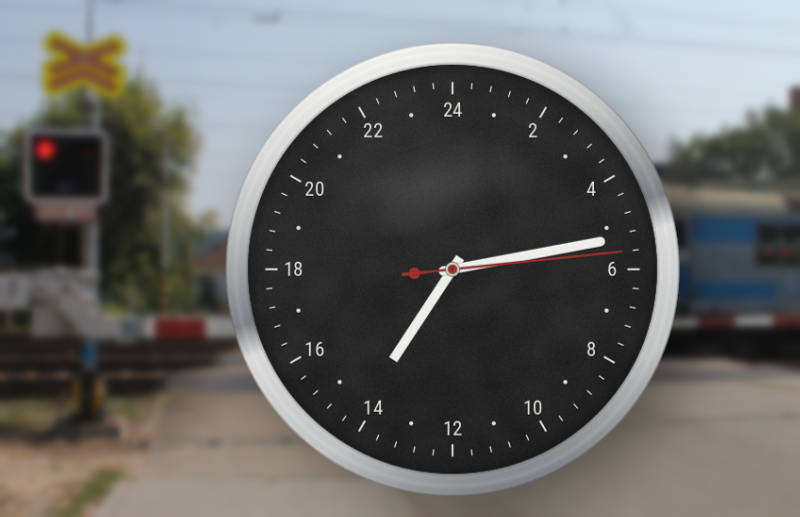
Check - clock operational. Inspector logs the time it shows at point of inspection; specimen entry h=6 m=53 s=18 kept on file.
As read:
h=14 m=13 s=14
